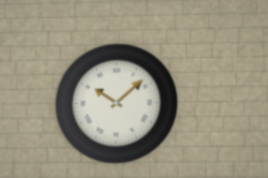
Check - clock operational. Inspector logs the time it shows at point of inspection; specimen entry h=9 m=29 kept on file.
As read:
h=10 m=8
